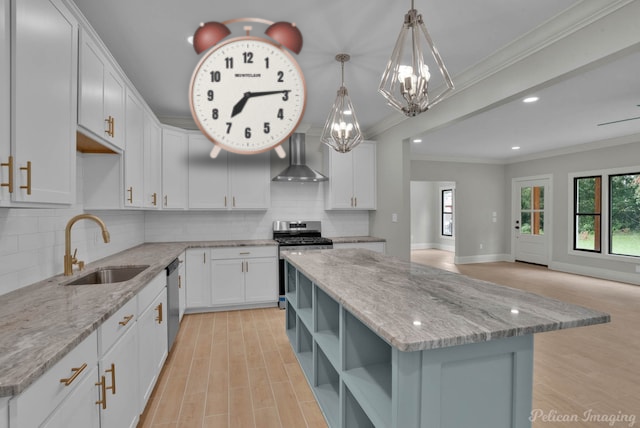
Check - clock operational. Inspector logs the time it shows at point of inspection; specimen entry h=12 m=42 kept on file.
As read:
h=7 m=14
